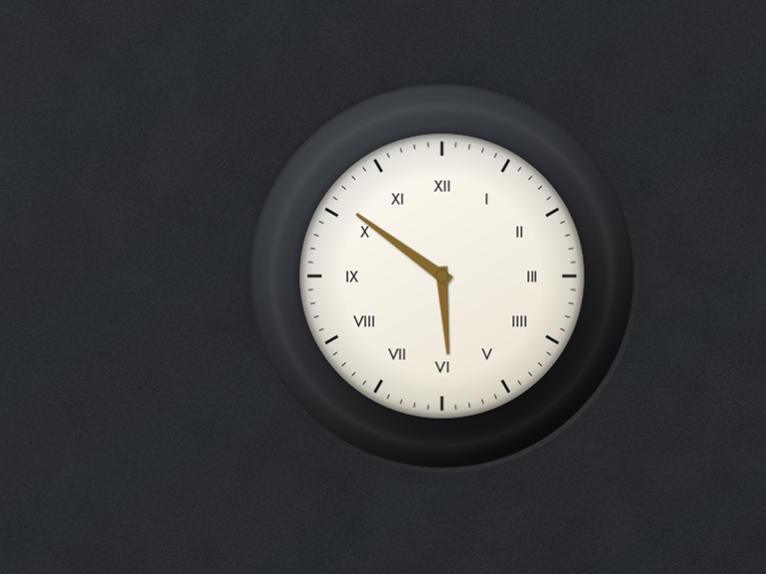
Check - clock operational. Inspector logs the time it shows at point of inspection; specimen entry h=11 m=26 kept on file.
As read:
h=5 m=51
